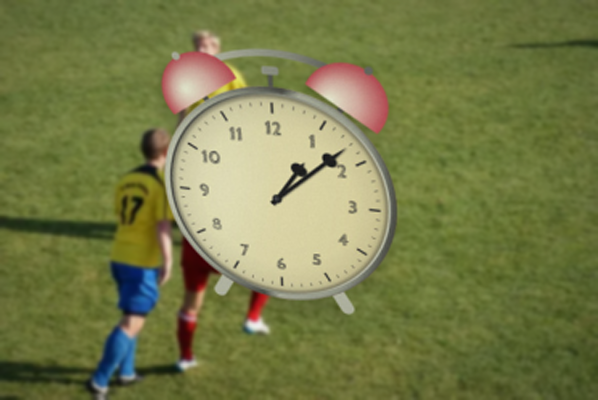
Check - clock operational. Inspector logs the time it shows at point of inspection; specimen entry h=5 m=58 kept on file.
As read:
h=1 m=8
